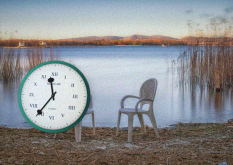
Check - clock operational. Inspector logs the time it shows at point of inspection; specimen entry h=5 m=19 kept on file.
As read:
h=11 m=36
